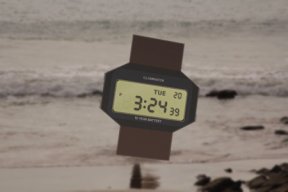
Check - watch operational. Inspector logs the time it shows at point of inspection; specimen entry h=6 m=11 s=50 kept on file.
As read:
h=3 m=24 s=39
